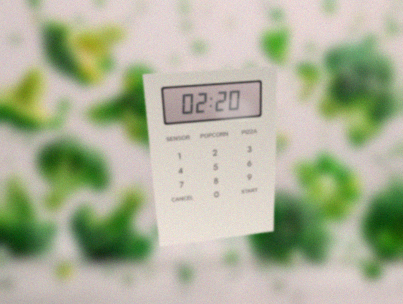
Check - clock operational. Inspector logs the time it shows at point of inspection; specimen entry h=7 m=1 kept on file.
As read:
h=2 m=20
